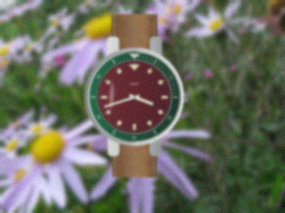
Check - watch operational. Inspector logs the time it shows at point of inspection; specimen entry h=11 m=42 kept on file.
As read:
h=3 m=42
